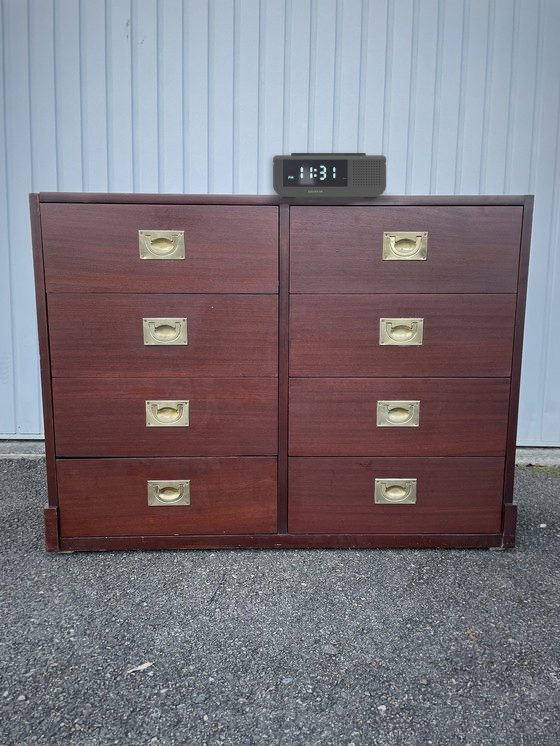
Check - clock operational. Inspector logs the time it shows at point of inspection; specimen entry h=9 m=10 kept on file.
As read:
h=11 m=31
